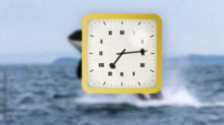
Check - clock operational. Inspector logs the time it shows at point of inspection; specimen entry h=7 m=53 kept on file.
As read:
h=7 m=14
